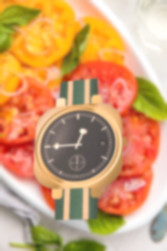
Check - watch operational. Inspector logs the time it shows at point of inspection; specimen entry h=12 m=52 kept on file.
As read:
h=12 m=45
